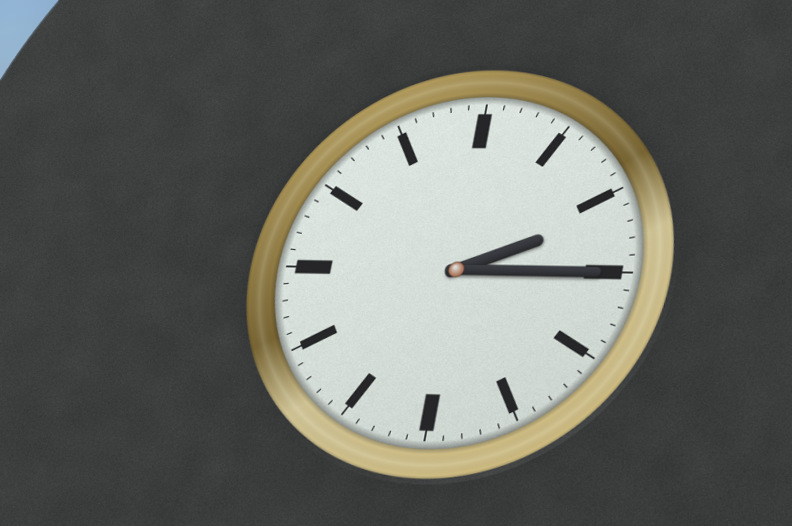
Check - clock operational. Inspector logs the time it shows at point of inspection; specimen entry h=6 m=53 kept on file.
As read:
h=2 m=15
